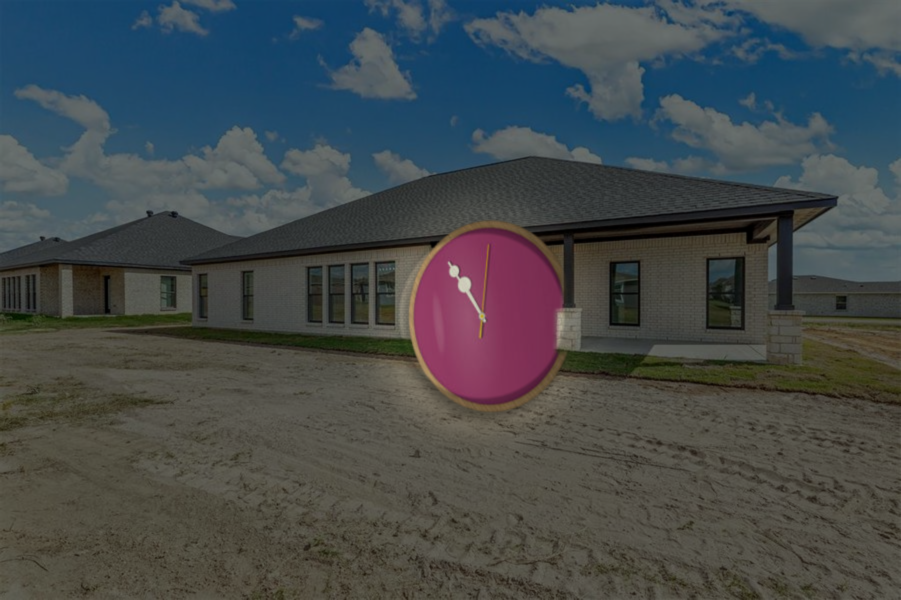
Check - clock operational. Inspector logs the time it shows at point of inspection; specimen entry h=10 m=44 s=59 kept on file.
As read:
h=10 m=54 s=1
